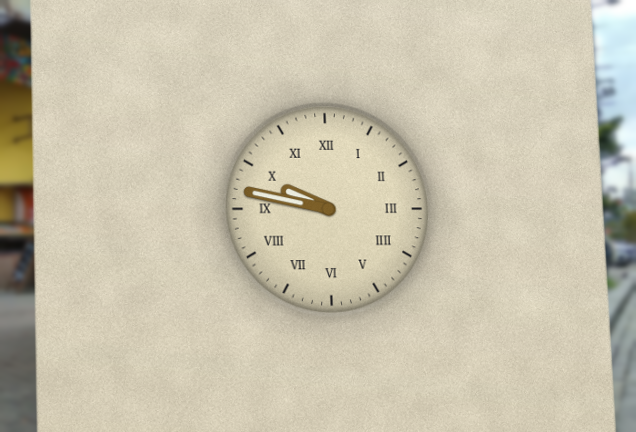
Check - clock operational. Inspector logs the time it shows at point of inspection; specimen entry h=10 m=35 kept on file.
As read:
h=9 m=47
